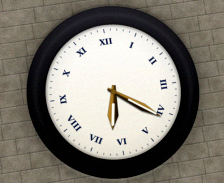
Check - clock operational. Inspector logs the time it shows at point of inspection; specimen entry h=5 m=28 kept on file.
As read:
h=6 m=21
